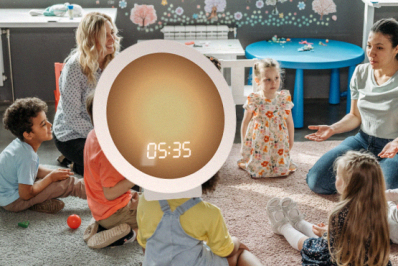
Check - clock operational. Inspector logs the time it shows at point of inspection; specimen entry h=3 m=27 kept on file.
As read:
h=5 m=35
